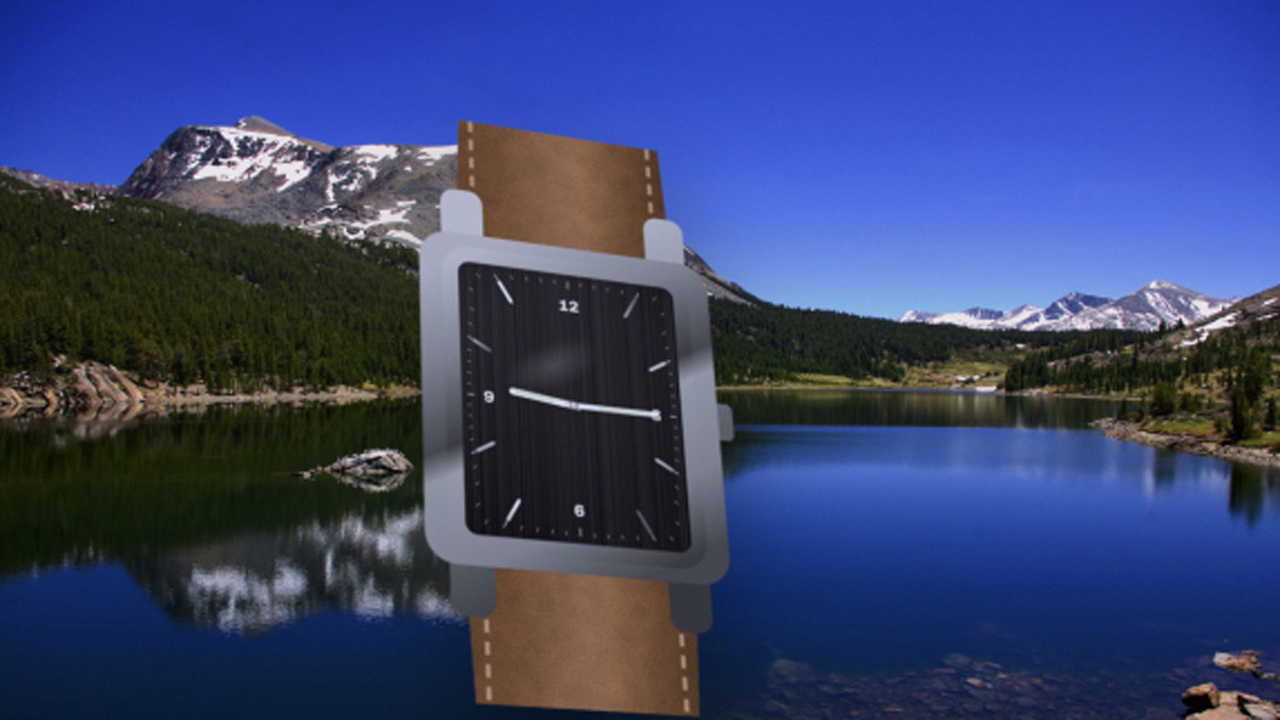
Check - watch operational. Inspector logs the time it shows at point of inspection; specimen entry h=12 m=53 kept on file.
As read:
h=9 m=15
